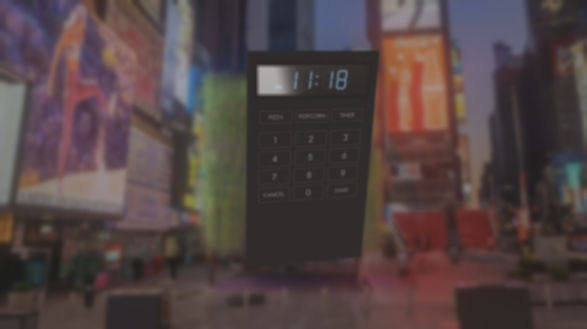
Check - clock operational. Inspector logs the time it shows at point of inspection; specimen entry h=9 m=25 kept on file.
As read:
h=11 m=18
